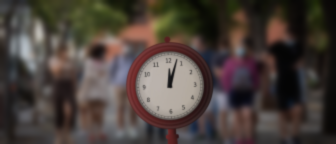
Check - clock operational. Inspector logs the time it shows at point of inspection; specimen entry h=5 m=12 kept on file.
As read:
h=12 m=3
